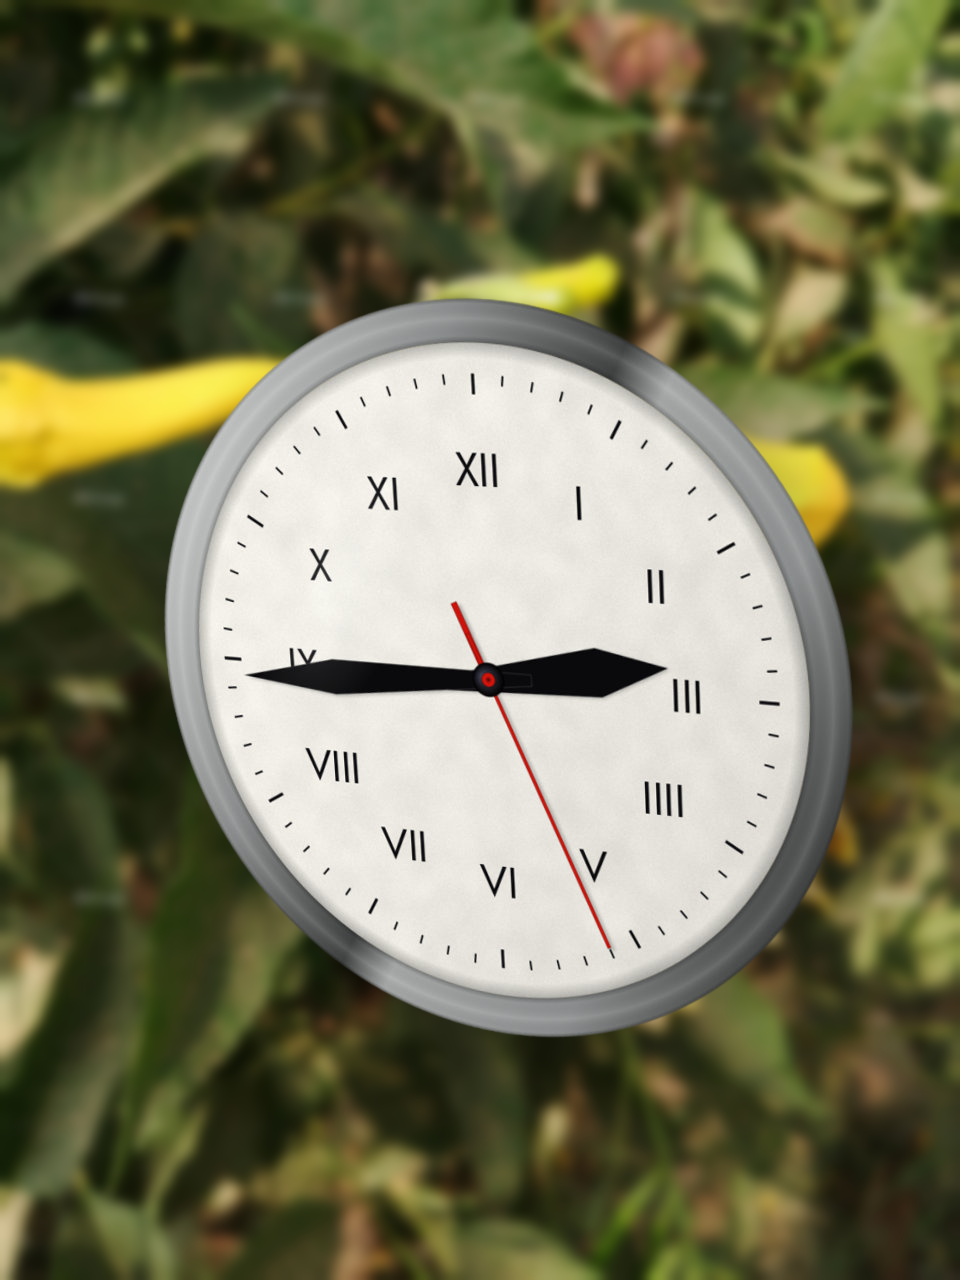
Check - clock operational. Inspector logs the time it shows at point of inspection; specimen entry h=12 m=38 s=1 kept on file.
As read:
h=2 m=44 s=26
